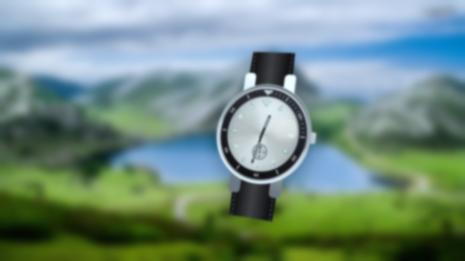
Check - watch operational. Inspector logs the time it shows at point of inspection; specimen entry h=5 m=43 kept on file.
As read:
h=12 m=32
